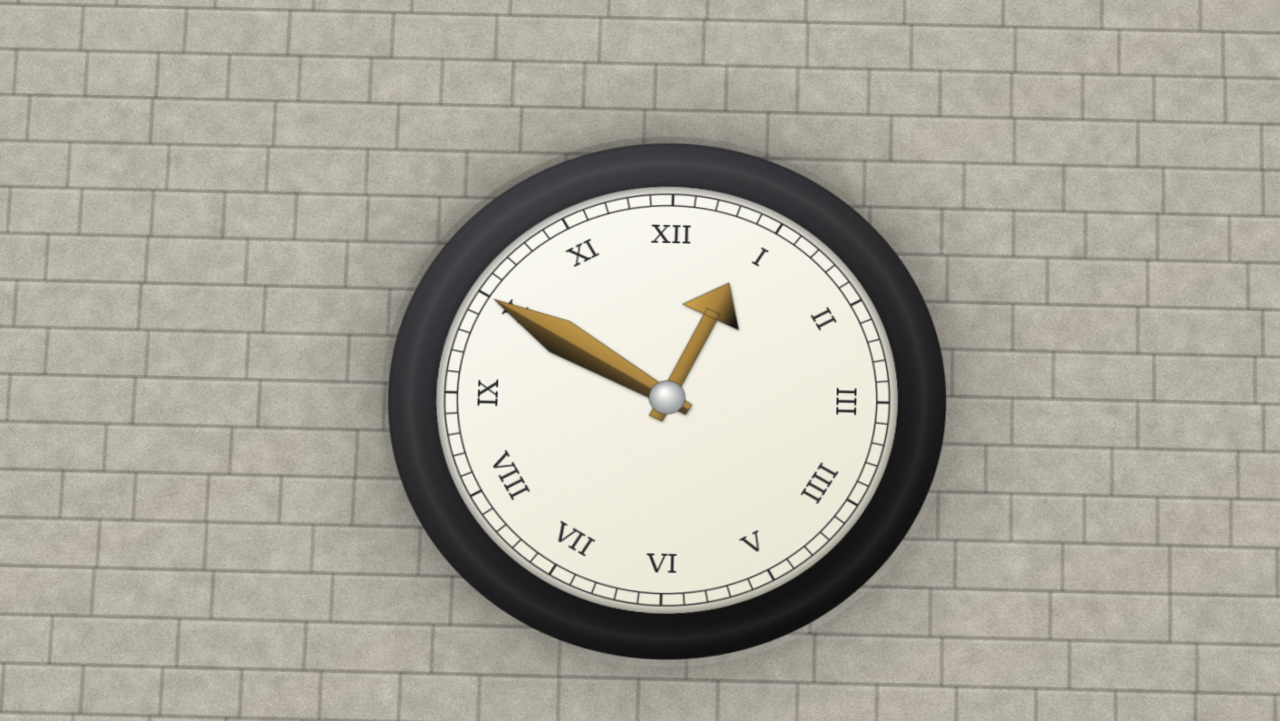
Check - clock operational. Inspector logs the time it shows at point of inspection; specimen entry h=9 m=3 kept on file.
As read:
h=12 m=50
